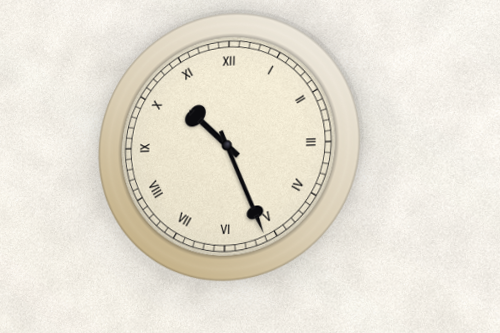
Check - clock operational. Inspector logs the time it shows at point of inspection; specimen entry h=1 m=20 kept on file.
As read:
h=10 m=26
